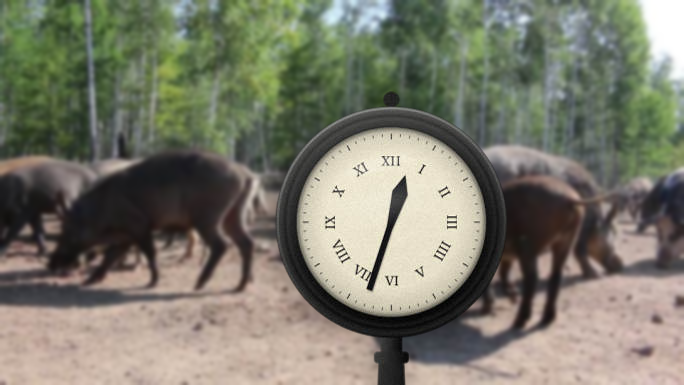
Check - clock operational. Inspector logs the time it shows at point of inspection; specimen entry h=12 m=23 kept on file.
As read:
h=12 m=33
